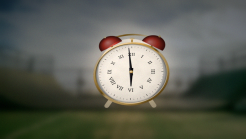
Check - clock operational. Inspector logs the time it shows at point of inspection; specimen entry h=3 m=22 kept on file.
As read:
h=5 m=59
